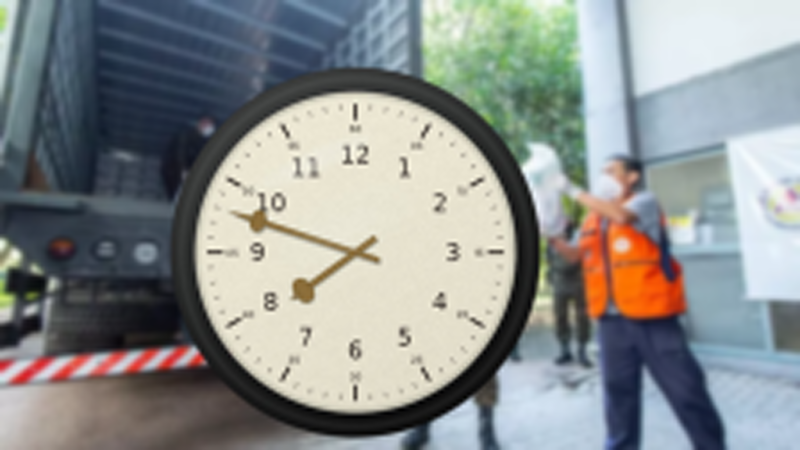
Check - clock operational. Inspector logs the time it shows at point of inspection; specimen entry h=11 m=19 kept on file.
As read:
h=7 m=48
